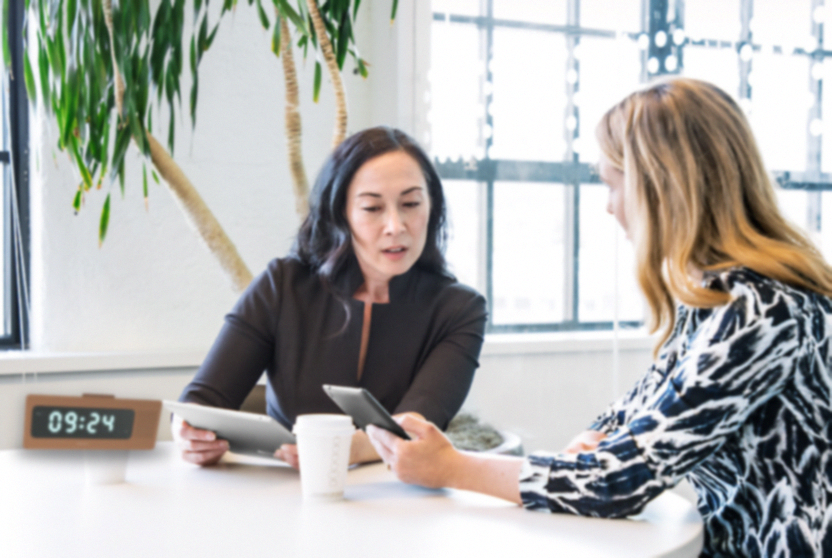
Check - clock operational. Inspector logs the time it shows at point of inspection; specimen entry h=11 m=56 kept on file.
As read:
h=9 m=24
